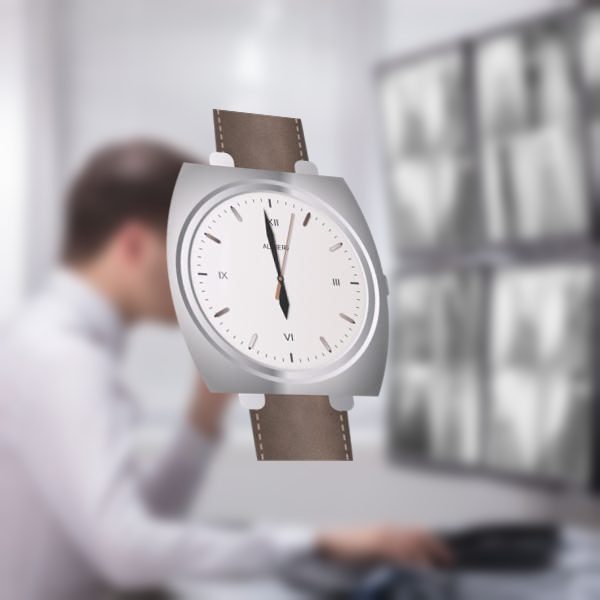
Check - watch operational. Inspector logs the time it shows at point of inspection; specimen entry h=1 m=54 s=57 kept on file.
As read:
h=5 m=59 s=3
